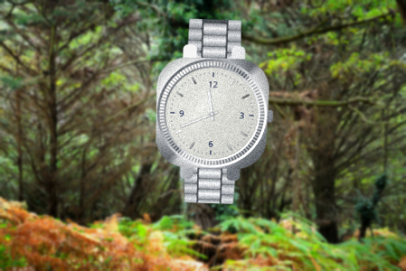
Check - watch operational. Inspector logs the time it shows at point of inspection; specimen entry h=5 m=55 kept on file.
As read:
h=11 m=41
